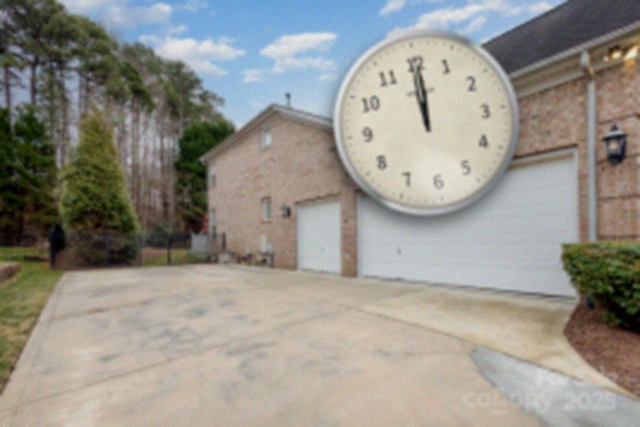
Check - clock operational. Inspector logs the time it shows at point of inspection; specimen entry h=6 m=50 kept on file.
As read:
h=12 m=0
